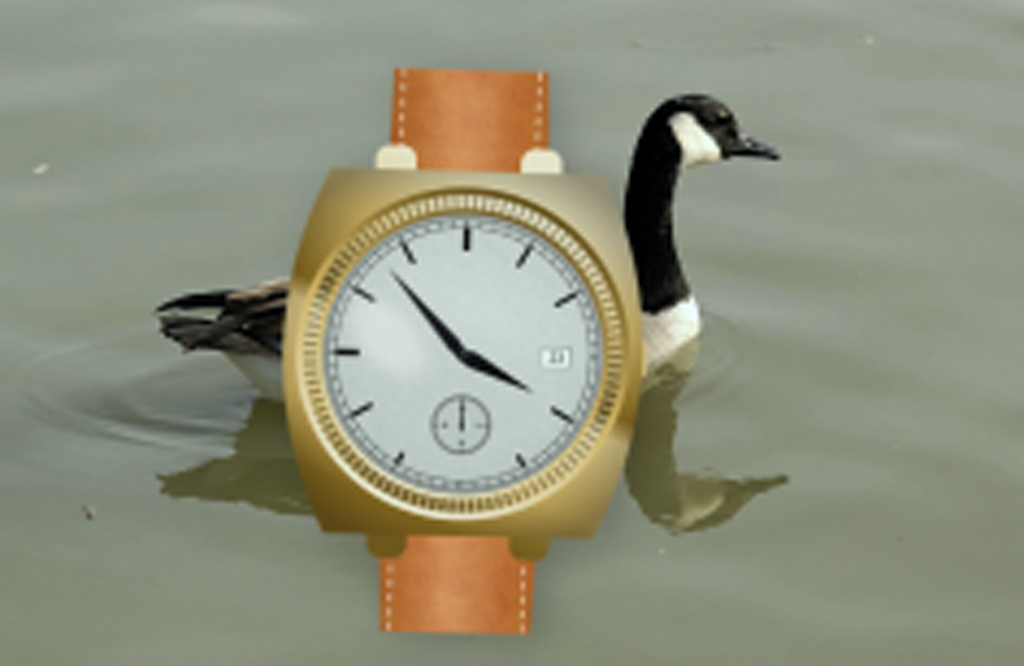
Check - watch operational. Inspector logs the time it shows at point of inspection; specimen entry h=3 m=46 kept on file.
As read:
h=3 m=53
